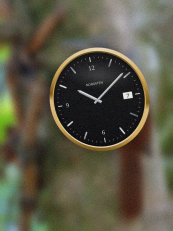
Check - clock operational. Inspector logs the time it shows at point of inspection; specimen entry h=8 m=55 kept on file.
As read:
h=10 m=9
